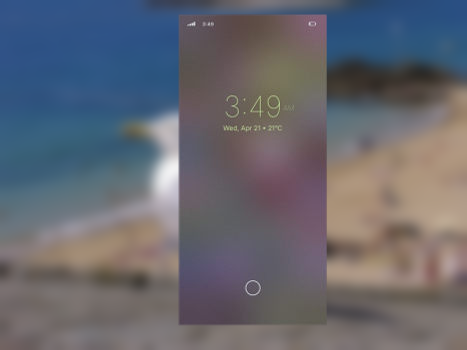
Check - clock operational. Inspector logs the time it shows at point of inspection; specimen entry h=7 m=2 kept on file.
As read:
h=3 m=49
